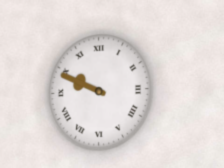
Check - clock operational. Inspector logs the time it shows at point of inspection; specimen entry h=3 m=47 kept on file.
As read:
h=9 m=49
